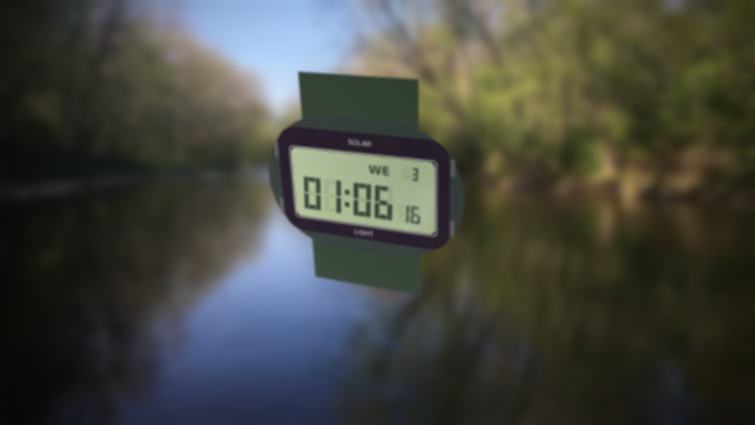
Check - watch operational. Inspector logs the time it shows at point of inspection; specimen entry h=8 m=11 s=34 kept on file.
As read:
h=1 m=6 s=16
